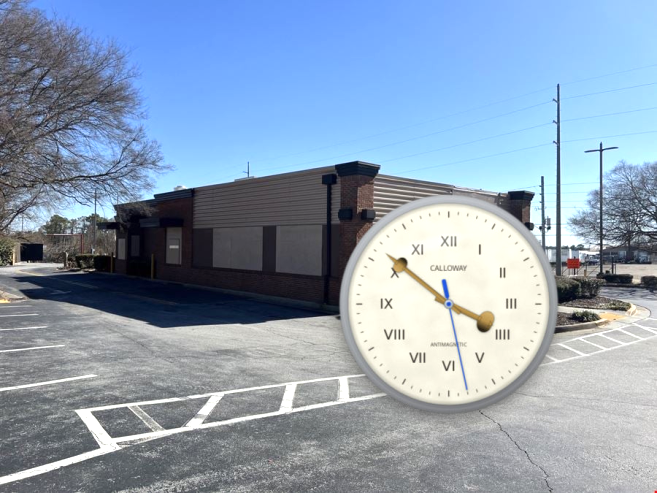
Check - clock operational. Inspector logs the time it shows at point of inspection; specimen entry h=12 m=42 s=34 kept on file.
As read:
h=3 m=51 s=28
